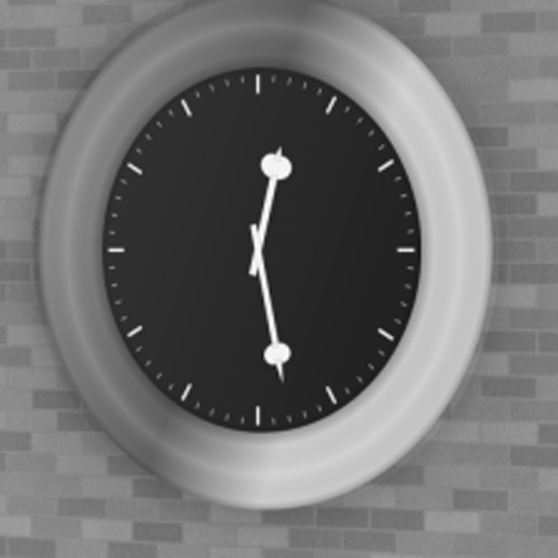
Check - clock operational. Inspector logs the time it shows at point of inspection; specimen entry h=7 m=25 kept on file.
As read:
h=12 m=28
